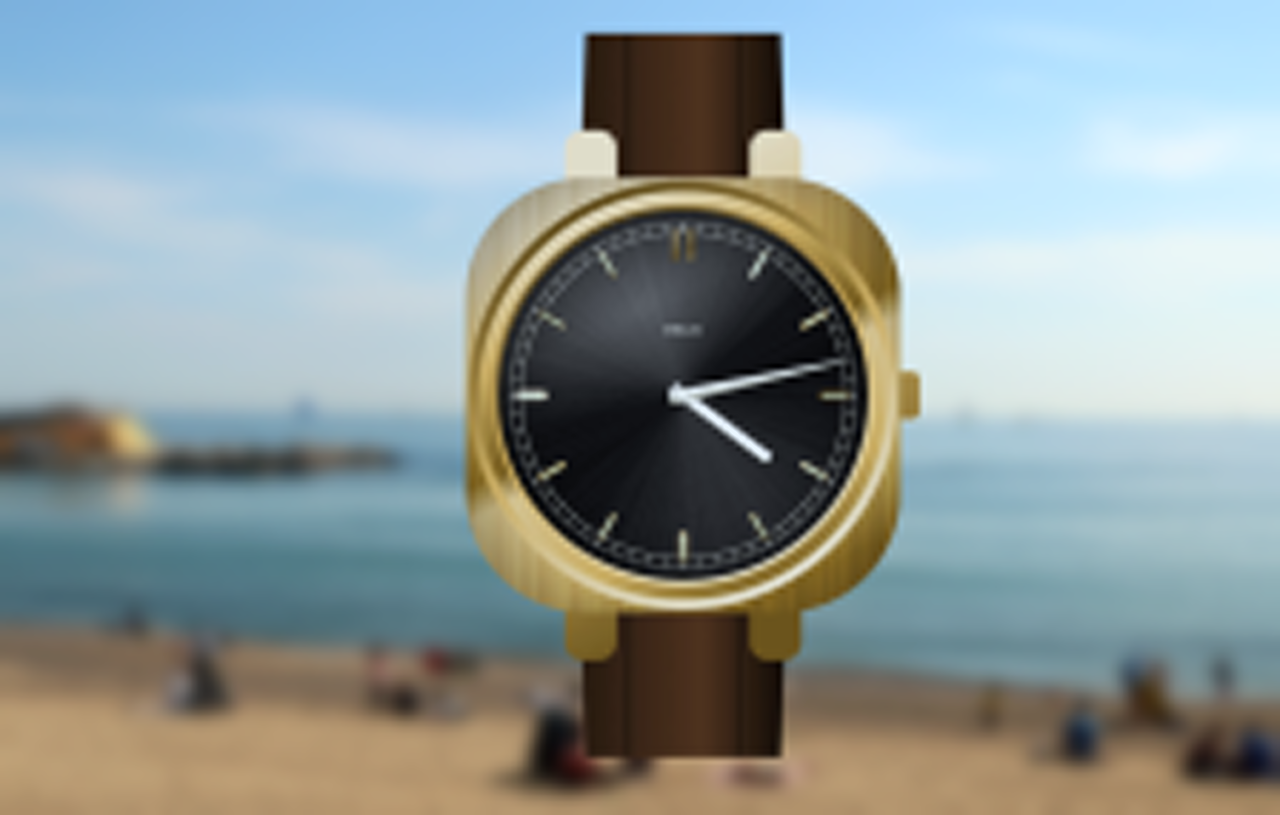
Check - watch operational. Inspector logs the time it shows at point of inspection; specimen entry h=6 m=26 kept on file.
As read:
h=4 m=13
